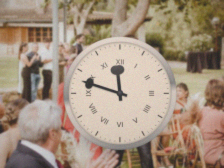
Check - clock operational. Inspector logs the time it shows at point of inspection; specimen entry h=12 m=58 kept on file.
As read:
h=11 m=48
